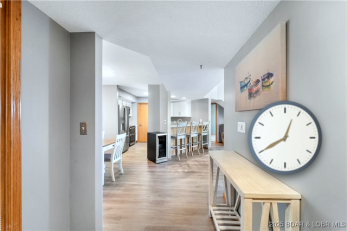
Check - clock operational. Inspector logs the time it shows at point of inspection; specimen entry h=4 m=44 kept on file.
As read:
h=12 m=40
